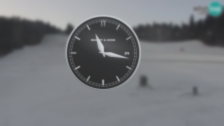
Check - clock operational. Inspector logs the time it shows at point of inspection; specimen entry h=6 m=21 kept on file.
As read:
h=11 m=17
